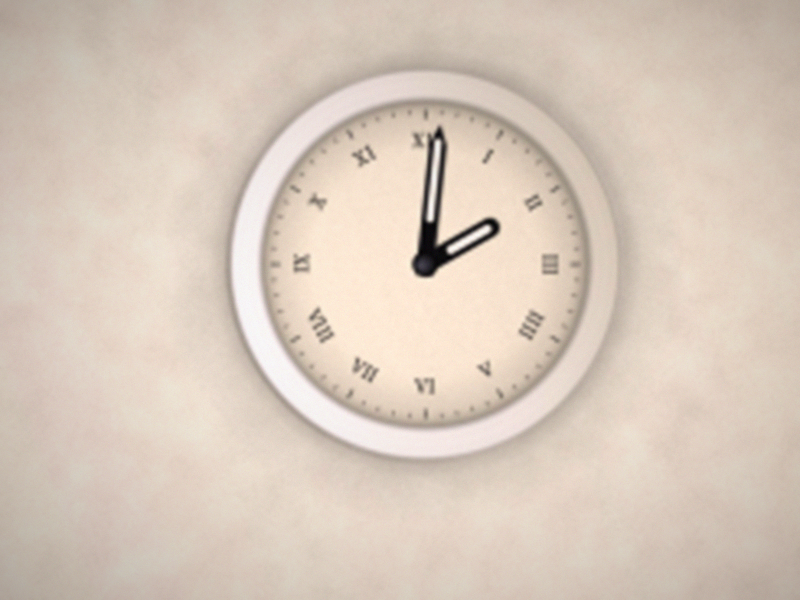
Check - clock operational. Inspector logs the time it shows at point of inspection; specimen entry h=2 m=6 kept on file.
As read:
h=2 m=1
